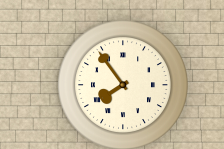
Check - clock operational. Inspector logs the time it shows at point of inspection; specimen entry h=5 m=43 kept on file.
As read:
h=7 m=54
